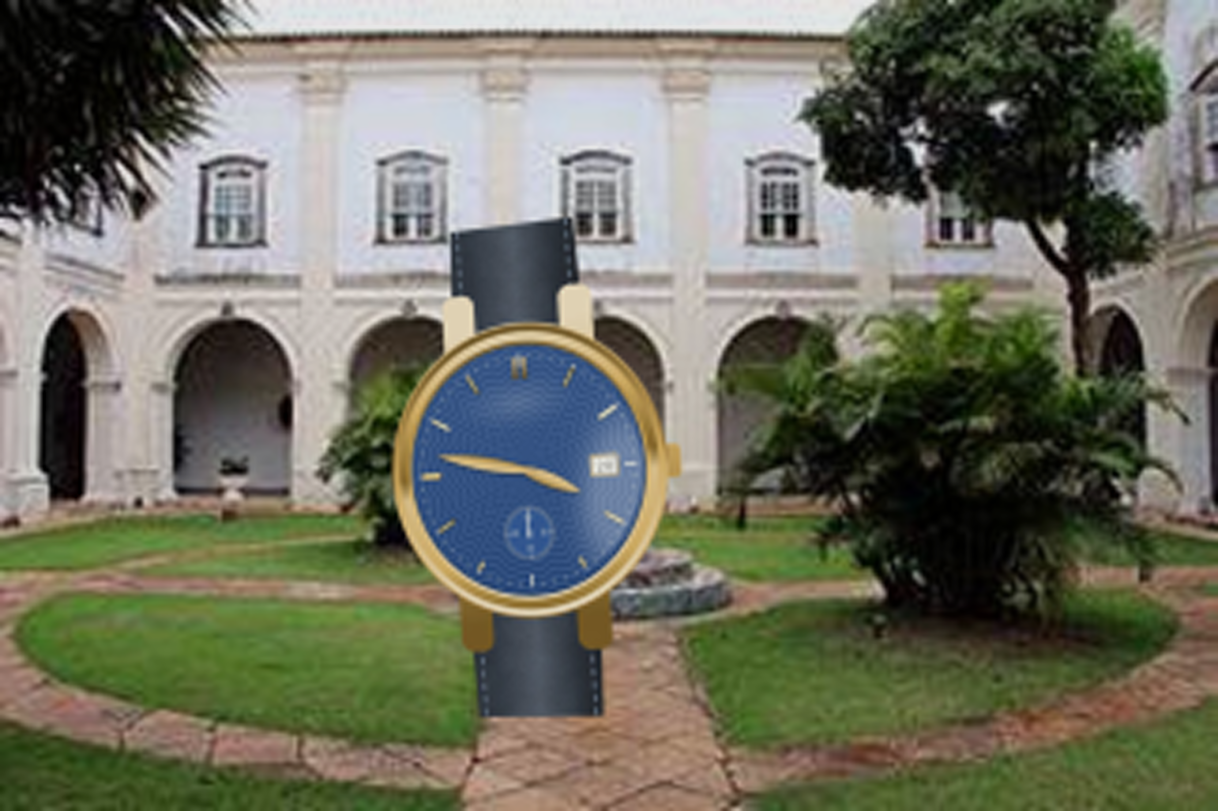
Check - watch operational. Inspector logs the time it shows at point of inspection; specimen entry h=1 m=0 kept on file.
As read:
h=3 m=47
